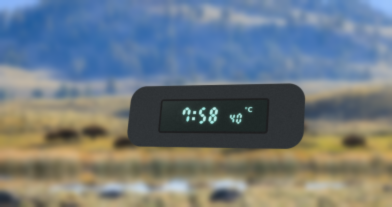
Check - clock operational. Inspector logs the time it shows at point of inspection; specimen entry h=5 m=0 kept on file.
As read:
h=7 m=58
